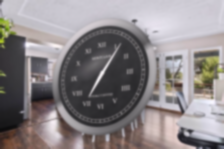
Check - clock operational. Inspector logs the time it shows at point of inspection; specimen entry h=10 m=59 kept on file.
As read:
h=7 m=6
